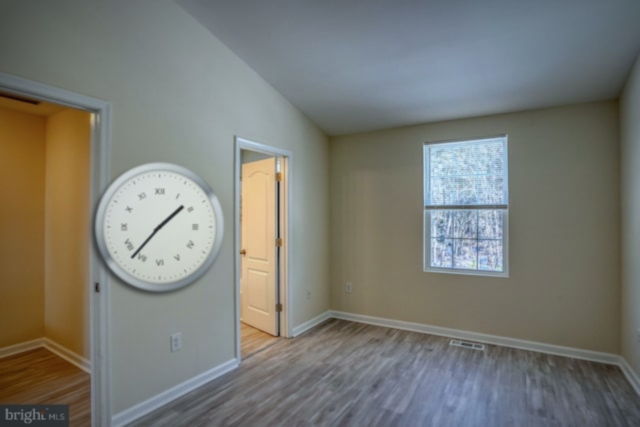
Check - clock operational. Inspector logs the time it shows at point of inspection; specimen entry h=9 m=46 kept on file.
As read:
h=1 m=37
